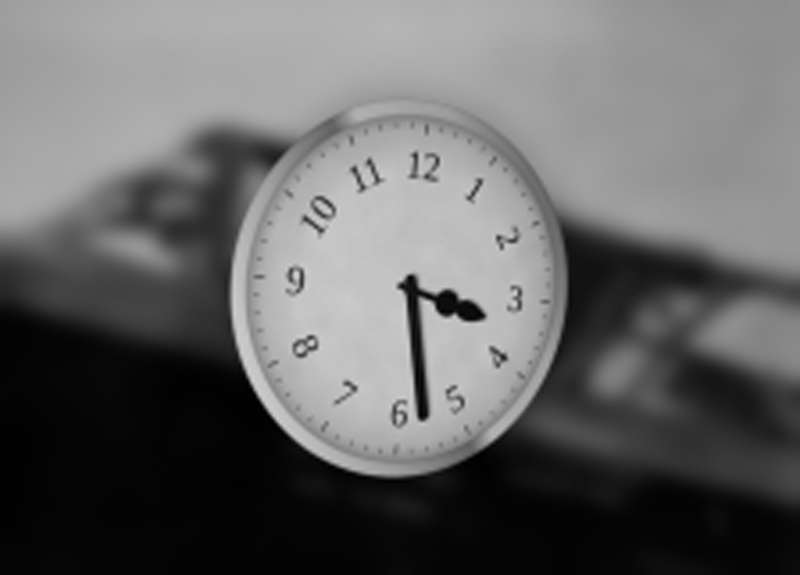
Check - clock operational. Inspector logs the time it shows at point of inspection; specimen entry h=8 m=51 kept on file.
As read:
h=3 m=28
